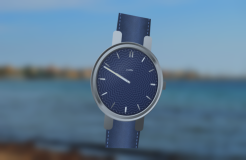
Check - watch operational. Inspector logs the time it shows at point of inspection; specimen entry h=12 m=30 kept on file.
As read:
h=9 m=49
